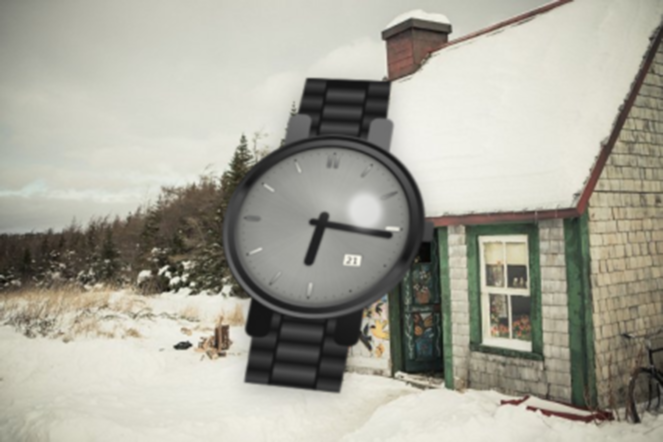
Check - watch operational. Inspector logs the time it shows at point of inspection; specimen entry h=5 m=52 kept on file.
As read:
h=6 m=16
